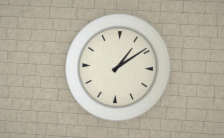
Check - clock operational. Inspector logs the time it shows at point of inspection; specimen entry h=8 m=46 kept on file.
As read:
h=1 m=9
